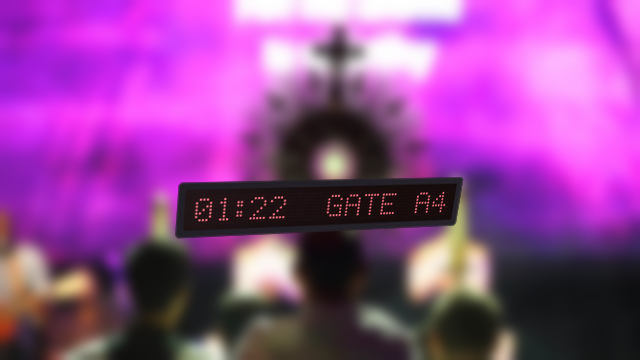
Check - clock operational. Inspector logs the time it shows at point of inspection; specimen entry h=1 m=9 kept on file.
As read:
h=1 m=22
